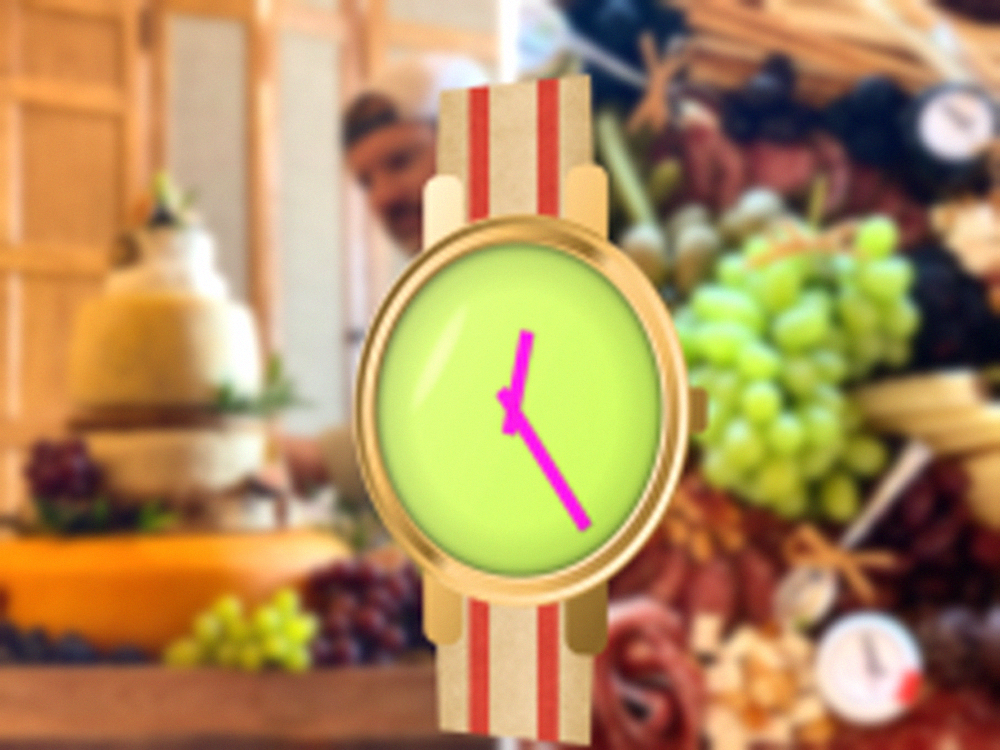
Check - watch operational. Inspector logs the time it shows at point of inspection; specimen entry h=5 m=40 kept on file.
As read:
h=12 m=24
